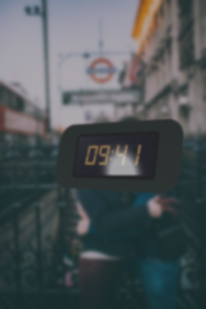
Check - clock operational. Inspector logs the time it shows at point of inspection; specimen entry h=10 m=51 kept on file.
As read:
h=9 m=41
